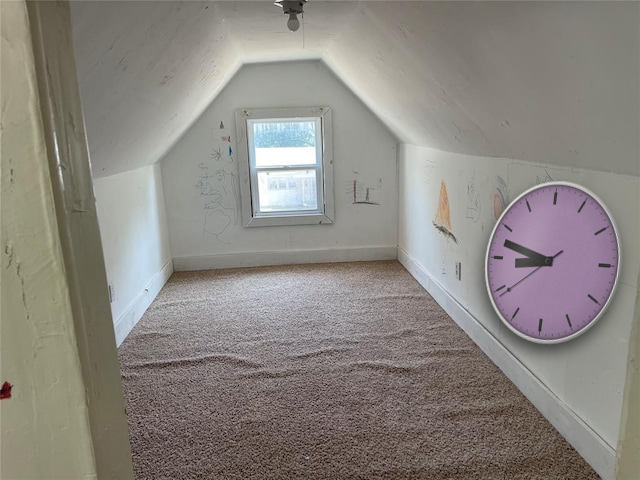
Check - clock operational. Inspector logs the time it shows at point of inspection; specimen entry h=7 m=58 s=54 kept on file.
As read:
h=8 m=47 s=39
